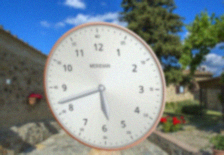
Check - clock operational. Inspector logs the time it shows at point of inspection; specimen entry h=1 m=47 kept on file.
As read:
h=5 m=42
